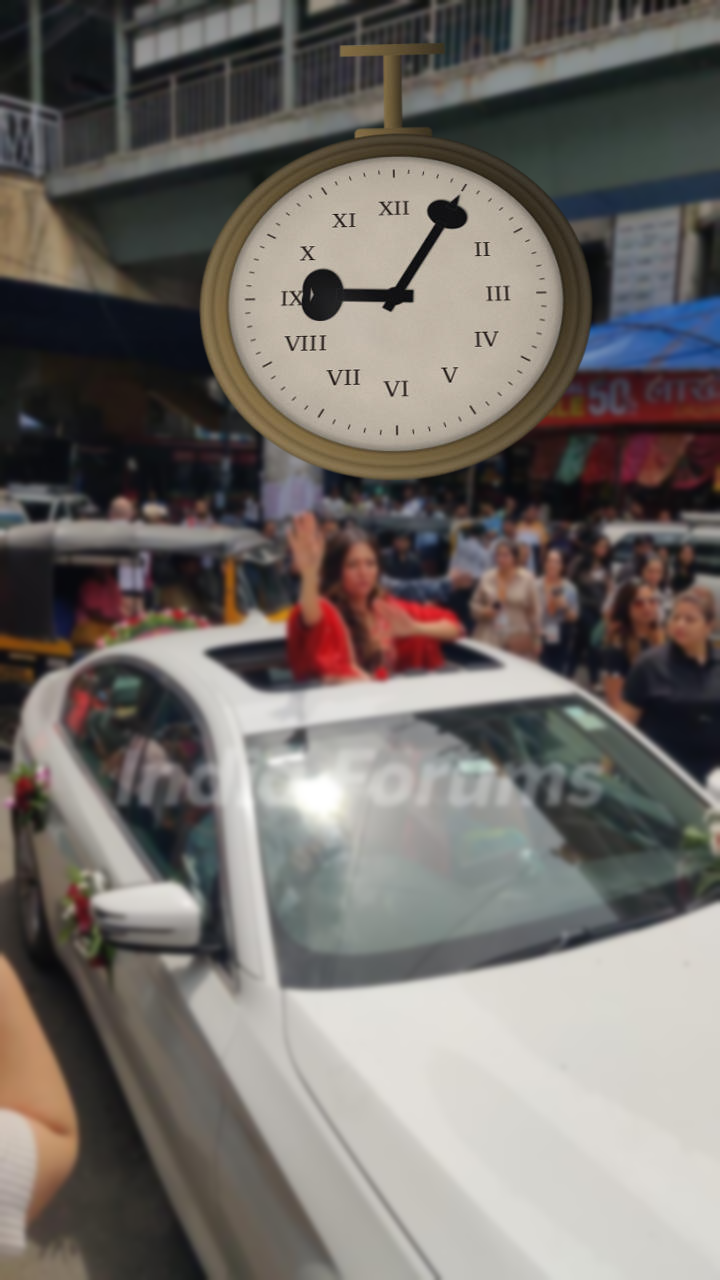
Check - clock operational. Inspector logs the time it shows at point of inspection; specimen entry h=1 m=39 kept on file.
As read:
h=9 m=5
